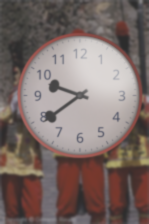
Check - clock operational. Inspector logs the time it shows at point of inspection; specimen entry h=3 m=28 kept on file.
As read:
h=9 m=39
